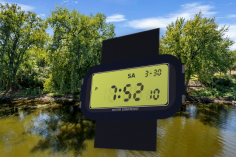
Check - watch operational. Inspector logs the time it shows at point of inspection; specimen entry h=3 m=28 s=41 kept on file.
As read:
h=7 m=52 s=10
